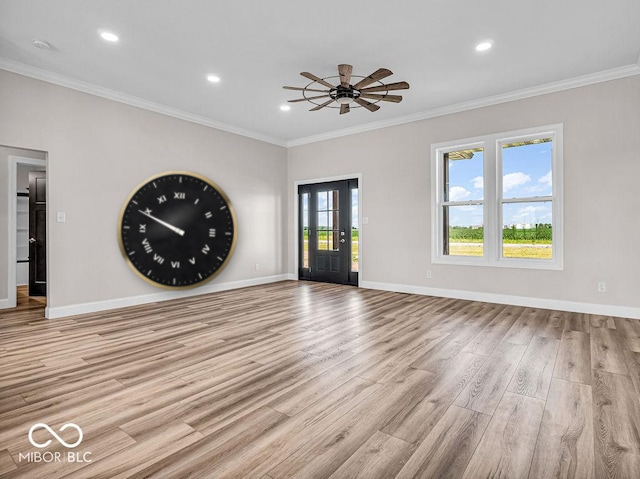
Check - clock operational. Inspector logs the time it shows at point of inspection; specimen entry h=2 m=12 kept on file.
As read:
h=9 m=49
